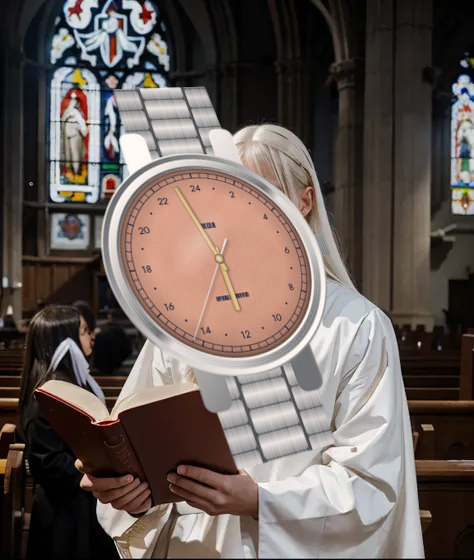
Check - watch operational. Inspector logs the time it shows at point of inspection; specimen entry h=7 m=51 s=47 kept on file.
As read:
h=11 m=57 s=36
